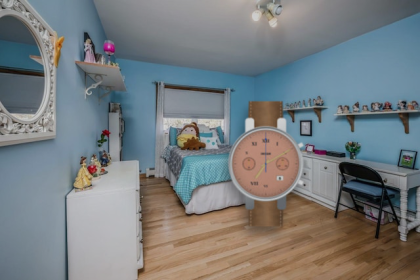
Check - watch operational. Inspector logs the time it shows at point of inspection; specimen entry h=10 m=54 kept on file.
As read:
h=7 m=10
